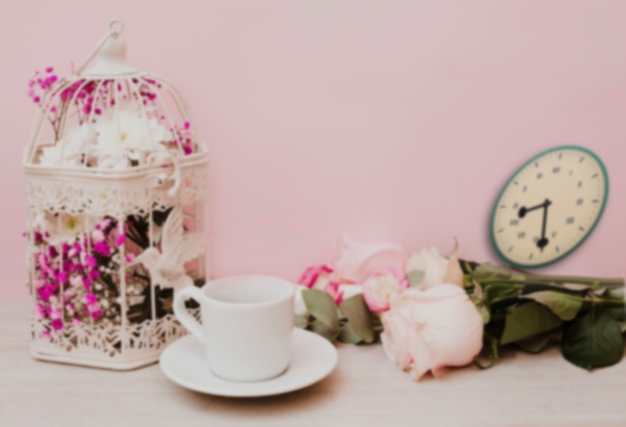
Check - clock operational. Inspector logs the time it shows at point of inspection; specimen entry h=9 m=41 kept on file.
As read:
h=8 m=28
